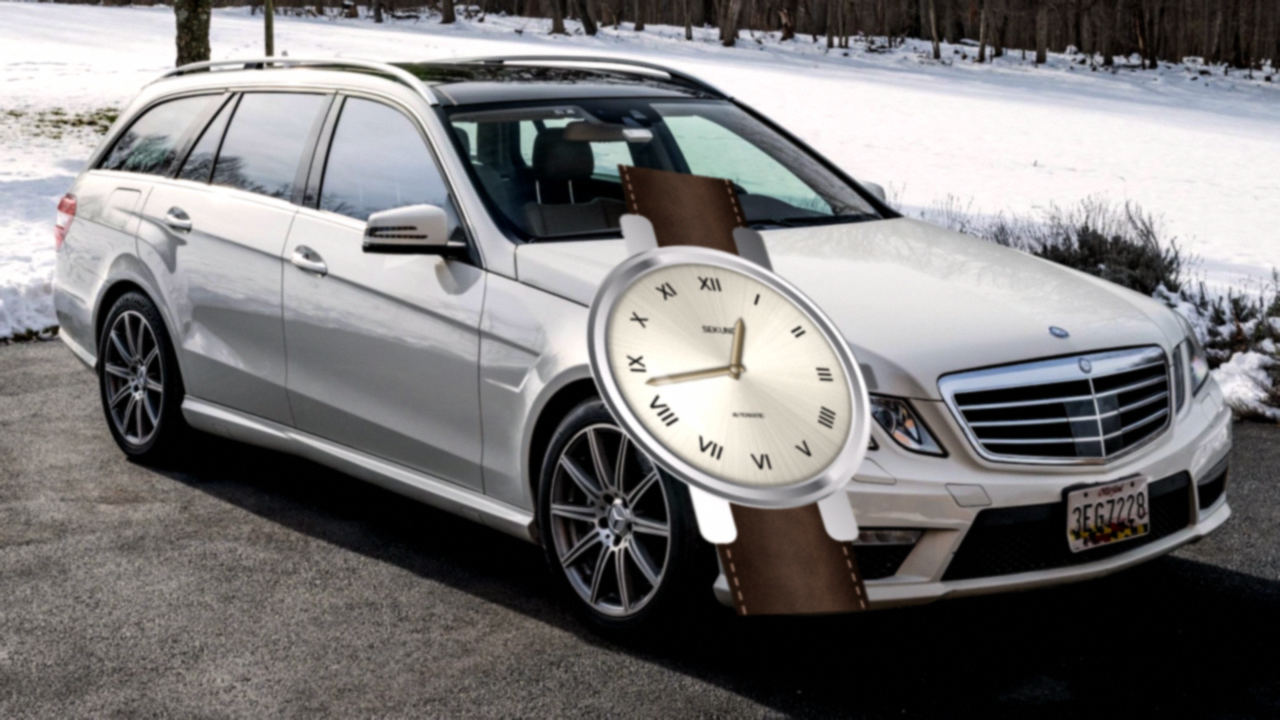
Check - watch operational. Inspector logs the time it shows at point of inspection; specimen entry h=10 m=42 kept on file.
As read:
h=12 m=43
